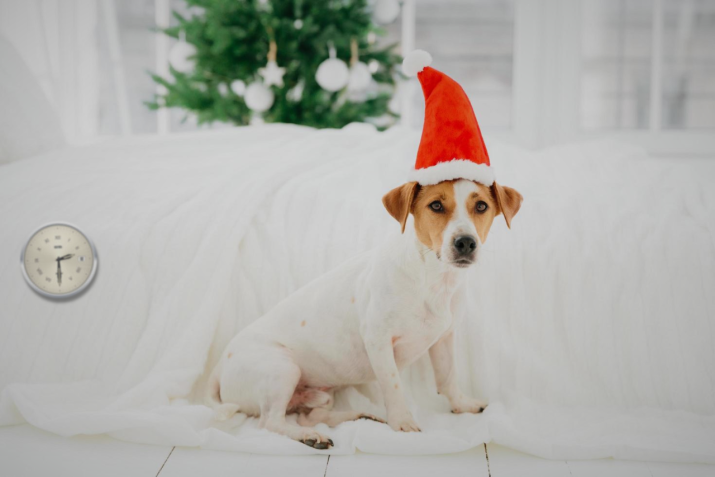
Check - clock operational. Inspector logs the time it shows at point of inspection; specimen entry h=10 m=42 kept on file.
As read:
h=2 m=30
